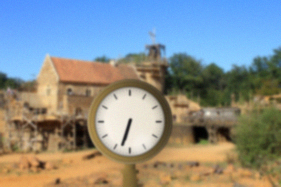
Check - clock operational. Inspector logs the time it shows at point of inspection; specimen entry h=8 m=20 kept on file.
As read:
h=6 m=33
